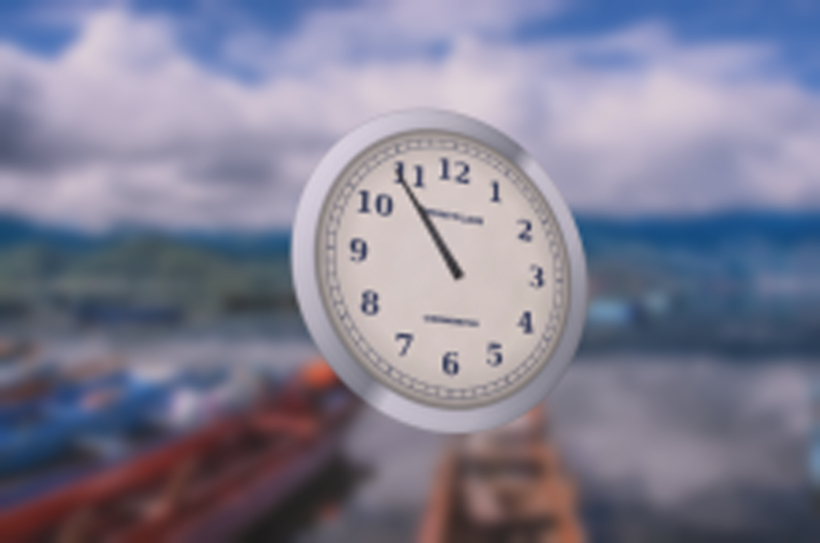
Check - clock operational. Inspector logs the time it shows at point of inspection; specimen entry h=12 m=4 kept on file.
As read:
h=10 m=54
